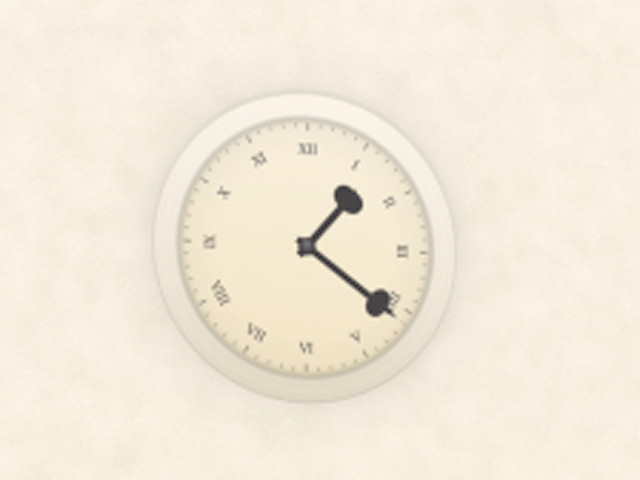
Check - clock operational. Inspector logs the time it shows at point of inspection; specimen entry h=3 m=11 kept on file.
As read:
h=1 m=21
